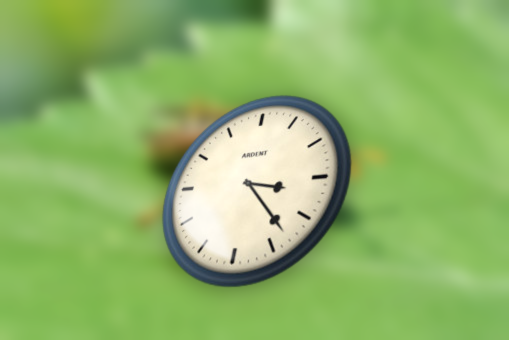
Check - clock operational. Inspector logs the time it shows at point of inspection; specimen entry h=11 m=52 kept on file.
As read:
h=3 m=23
